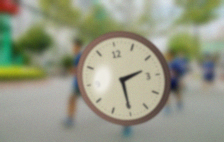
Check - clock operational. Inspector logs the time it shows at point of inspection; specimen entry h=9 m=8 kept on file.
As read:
h=2 m=30
